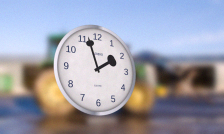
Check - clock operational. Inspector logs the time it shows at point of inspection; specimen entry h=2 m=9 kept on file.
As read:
h=1 m=57
